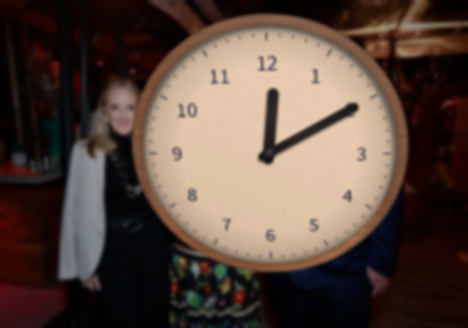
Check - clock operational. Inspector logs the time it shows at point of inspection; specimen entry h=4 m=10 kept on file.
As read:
h=12 m=10
